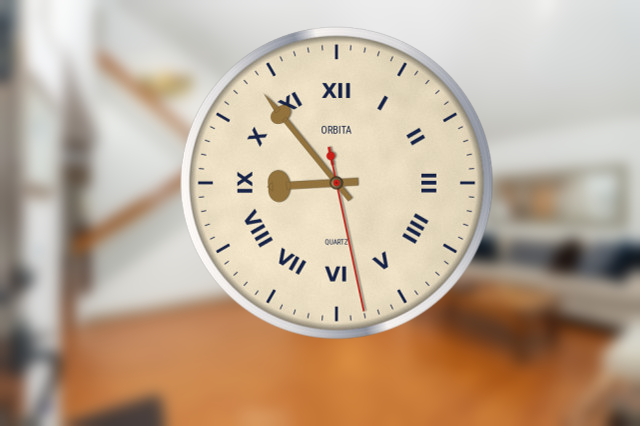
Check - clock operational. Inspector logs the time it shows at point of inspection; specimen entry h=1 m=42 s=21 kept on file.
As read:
h=8 m=53 s=28
